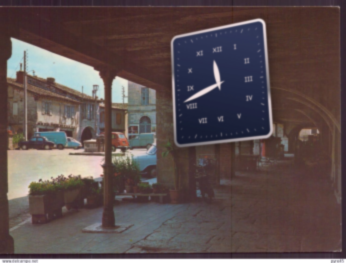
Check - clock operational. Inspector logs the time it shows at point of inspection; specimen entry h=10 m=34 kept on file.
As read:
h=11 m=42
